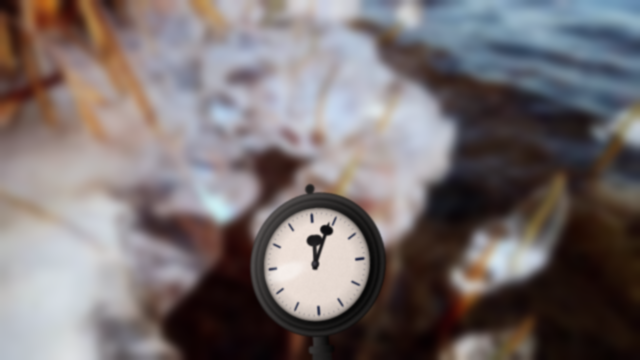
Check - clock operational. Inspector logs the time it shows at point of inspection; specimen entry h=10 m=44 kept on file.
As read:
h=12 m=4
